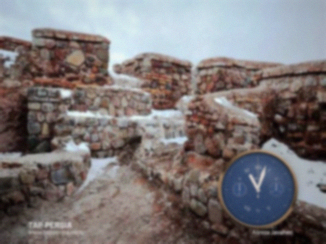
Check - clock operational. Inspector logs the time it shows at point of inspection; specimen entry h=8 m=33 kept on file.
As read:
h=11 m=3
